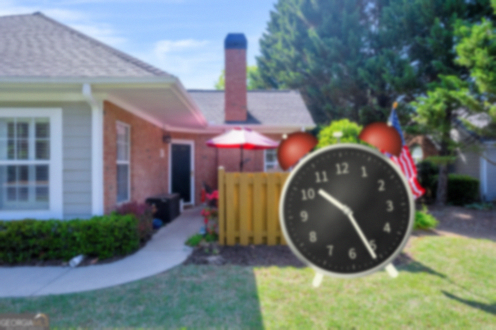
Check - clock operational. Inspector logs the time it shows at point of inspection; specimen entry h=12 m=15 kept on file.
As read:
h=10 m=26
